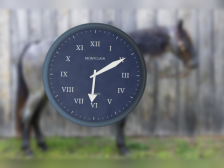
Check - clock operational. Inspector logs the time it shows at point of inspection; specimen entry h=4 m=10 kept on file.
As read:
h=6 m=10
